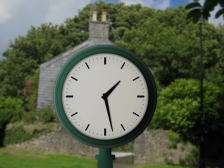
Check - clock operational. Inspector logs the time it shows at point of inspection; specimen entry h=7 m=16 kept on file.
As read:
h=1 m=28
